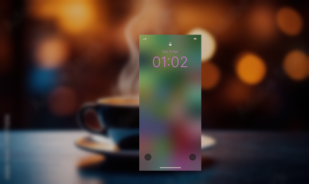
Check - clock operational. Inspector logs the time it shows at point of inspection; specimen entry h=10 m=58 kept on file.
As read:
h=1 m=2
